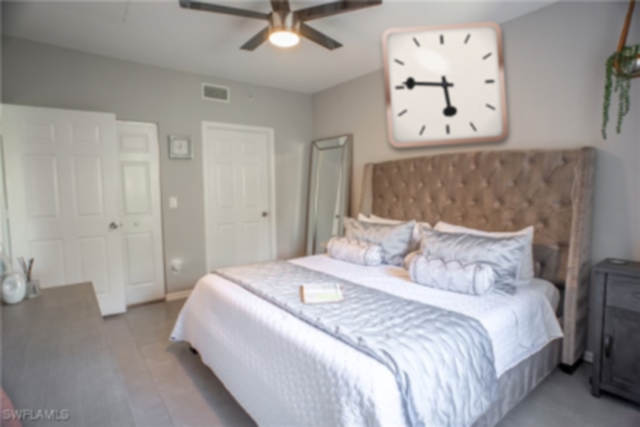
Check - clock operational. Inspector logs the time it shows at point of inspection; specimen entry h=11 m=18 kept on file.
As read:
h=5 m=46
